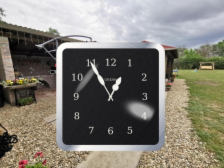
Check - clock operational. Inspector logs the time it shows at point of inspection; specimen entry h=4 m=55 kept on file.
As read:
h=12 m=55
